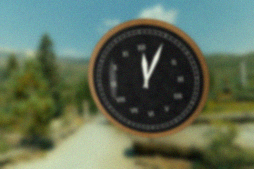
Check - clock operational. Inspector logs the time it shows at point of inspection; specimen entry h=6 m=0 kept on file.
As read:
h=12 m=5
